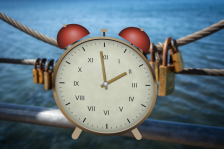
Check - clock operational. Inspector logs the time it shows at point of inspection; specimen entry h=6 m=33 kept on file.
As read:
h=1 m=59
